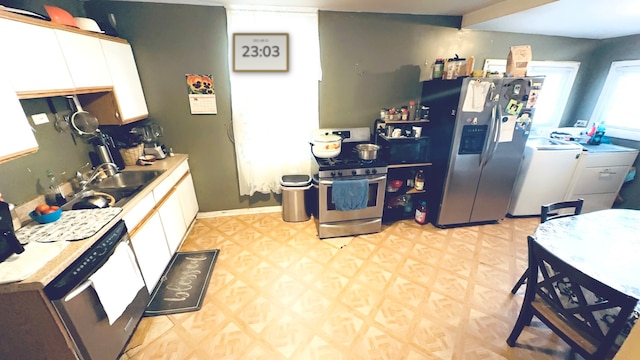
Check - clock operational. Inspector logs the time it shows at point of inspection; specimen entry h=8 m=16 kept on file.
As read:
h=23 m=3
